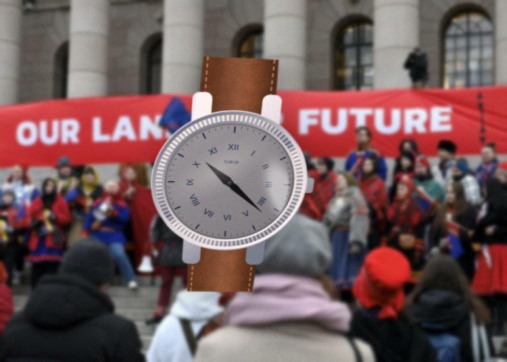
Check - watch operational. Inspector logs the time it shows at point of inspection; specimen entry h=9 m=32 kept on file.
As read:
h=10 m=22
